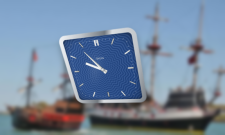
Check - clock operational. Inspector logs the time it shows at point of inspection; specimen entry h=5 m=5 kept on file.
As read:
h=9 m=54
